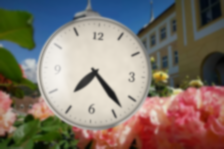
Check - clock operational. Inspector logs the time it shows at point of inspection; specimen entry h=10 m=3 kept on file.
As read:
h=7 m=23
